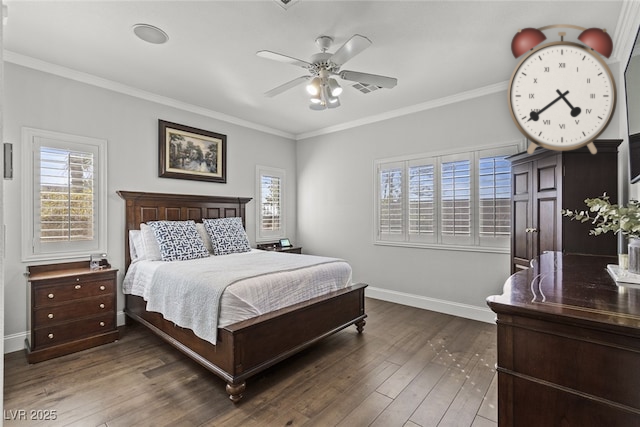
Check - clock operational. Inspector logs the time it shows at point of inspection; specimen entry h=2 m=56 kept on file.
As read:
h=4 m=39
